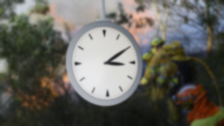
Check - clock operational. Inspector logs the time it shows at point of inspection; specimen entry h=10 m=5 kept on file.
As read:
h=3 m=10
